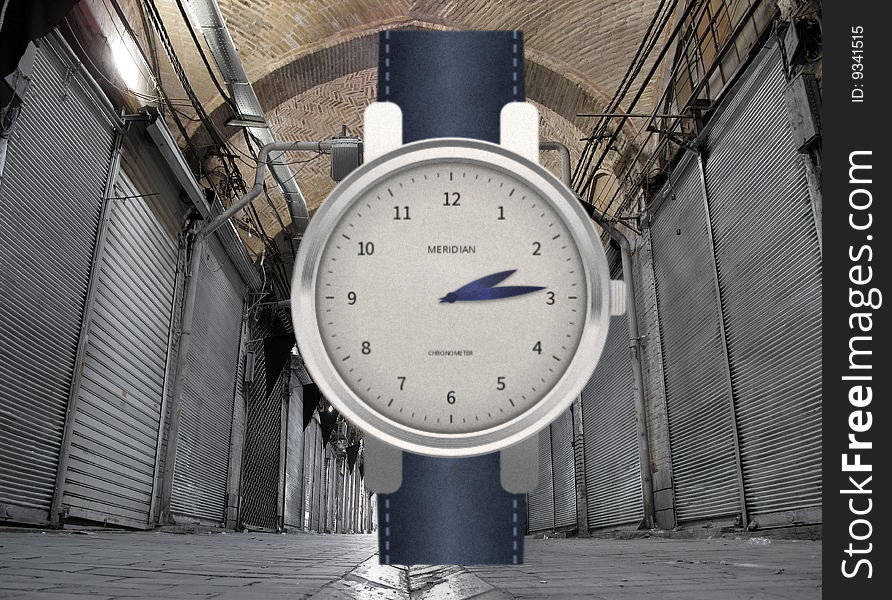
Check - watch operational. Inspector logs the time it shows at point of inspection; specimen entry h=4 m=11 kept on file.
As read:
h=2 m=14
